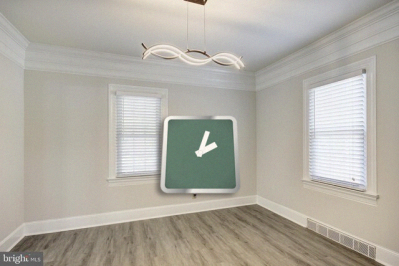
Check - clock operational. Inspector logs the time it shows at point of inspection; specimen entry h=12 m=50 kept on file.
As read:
h=2 m=3
